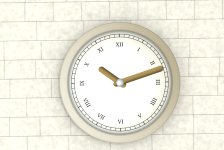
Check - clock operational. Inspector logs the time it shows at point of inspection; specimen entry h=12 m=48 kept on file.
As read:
h=10 m=12
